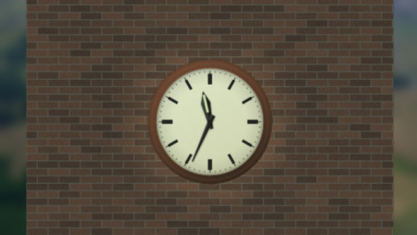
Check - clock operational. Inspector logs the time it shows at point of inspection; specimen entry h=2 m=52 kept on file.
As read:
h=11 m=34
